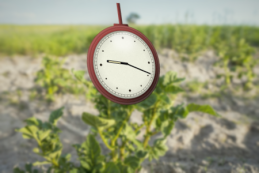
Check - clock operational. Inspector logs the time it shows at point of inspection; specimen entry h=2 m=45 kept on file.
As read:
h=9 m=19
